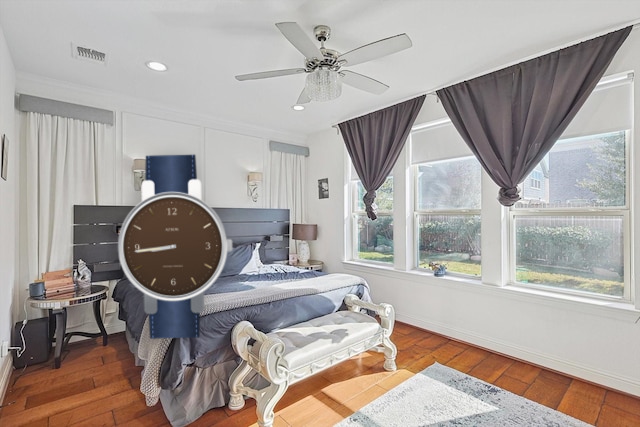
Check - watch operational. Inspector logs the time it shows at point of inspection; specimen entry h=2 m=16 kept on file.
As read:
h=8 m=44
